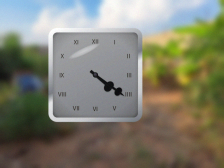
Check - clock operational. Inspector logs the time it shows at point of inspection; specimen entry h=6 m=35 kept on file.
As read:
h=4 m=21
